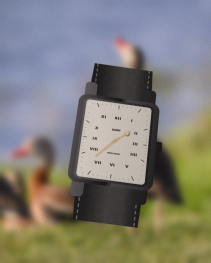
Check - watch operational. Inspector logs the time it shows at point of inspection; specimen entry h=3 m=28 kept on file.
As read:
h=1 m=37
